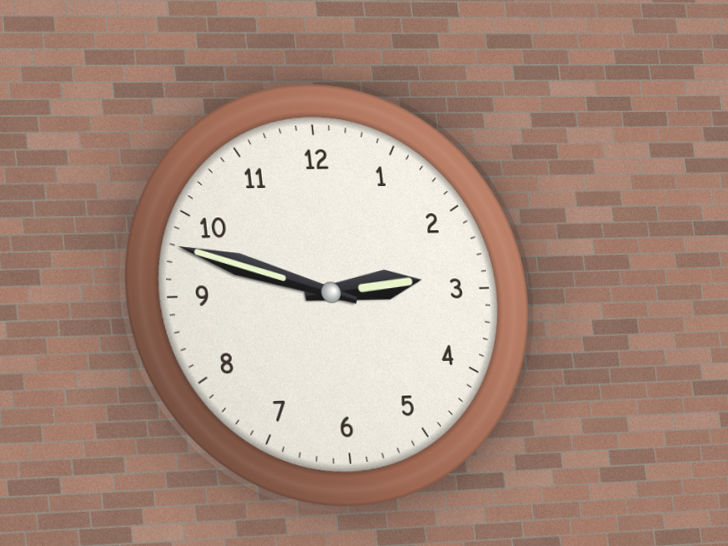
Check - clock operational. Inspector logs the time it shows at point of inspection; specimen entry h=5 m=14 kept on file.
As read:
h=2 m=48
